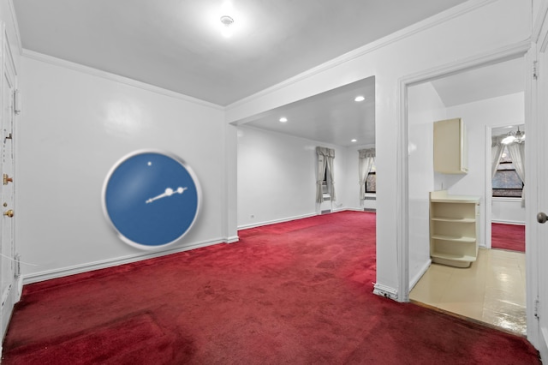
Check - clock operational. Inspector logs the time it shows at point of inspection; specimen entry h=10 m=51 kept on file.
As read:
h=2 m=12
